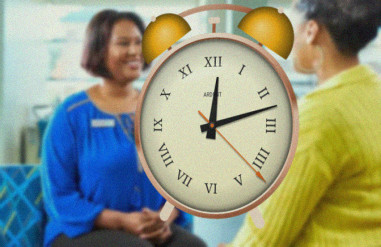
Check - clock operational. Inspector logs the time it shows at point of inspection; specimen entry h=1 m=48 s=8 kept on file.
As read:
h=12 m=12 s=22
